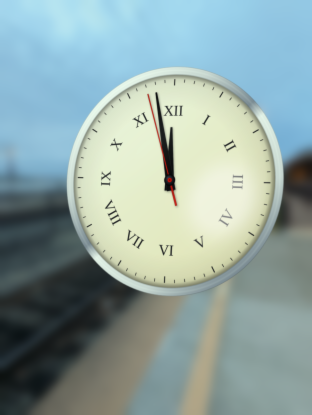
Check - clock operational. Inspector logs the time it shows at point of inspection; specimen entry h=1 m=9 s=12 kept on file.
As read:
h=11 m=57 s=57
